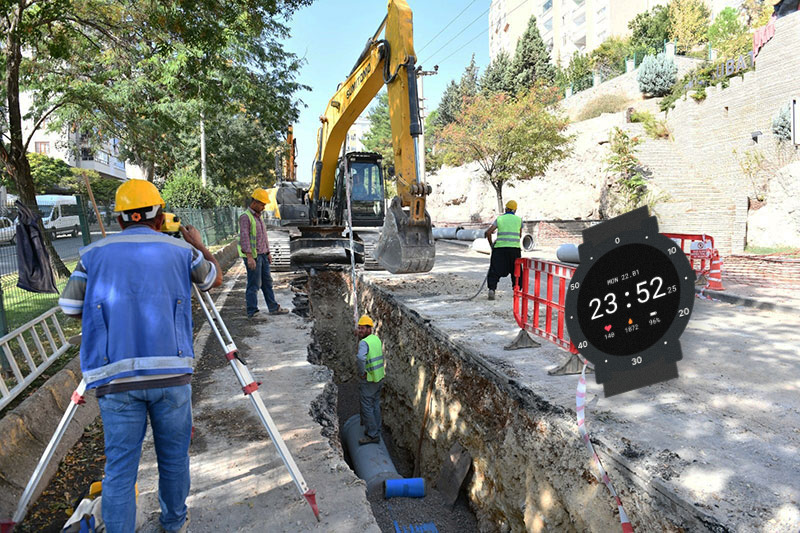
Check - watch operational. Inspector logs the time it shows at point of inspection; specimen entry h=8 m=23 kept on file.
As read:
h=23 m=52
